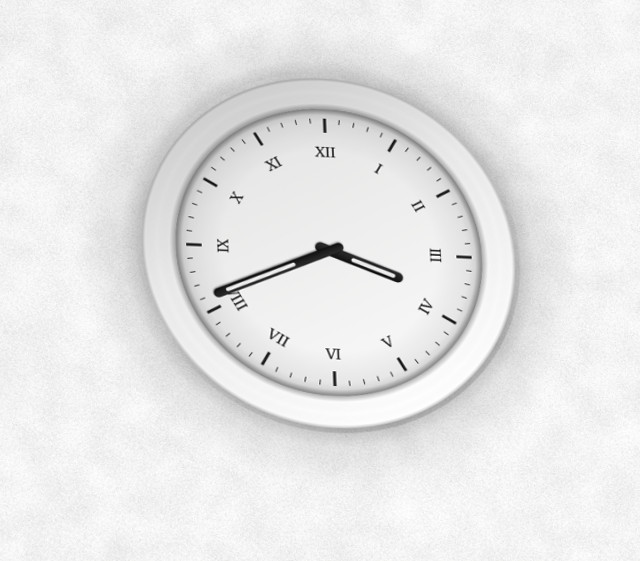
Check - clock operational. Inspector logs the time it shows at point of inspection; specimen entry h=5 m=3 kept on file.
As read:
h=3 m=41
